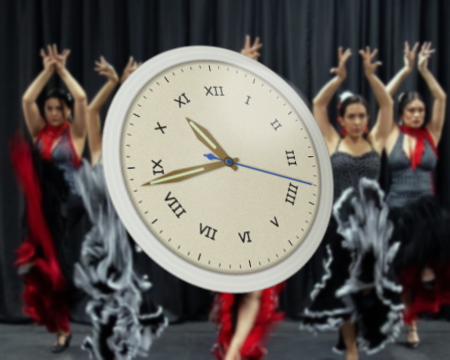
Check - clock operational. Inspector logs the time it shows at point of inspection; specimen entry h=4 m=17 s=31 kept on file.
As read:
h=10 m=43 s=18
